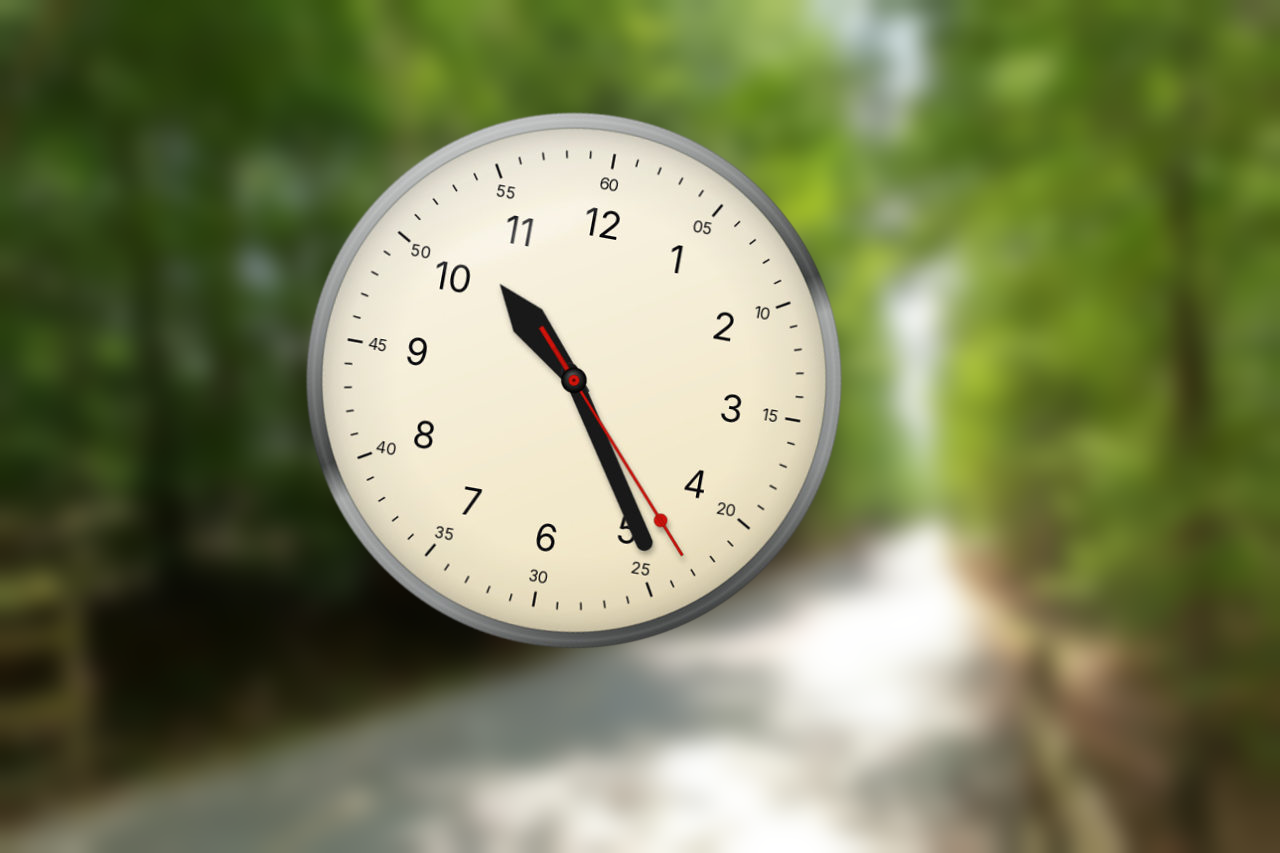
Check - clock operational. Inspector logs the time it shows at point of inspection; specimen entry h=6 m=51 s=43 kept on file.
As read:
h=10 m=24 s=23
